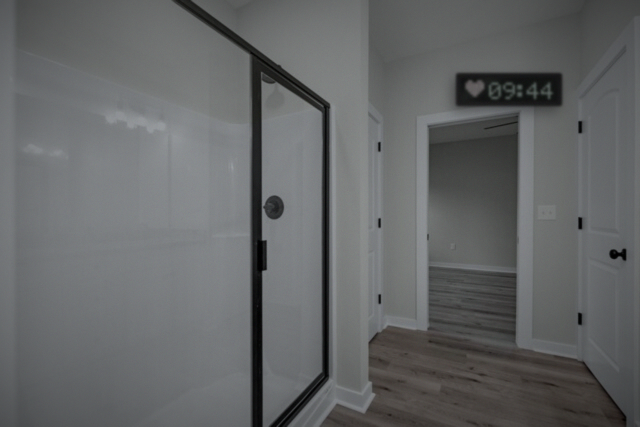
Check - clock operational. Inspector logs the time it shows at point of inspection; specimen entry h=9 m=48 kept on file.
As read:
h=9 m=44
